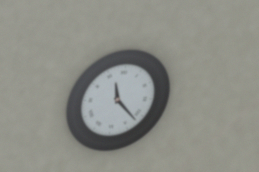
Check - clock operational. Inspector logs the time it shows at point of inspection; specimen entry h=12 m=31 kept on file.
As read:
h=11 m=22
